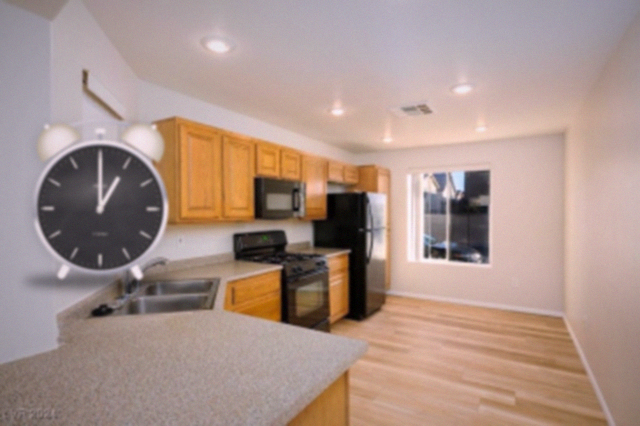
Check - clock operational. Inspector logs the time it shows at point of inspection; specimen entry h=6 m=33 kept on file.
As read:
h=1 m=0
